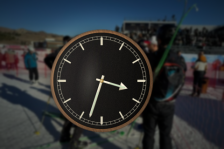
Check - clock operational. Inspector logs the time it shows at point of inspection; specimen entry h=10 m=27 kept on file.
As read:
h=3 m=33
